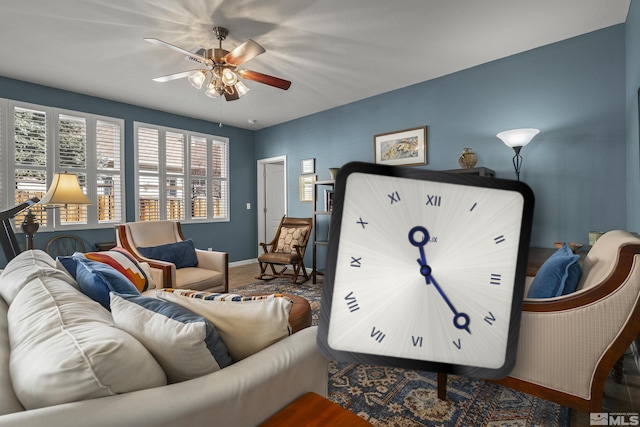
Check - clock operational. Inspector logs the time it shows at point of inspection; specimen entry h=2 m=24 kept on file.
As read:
h=11 m=23
